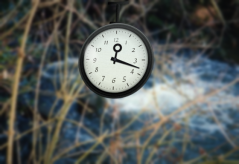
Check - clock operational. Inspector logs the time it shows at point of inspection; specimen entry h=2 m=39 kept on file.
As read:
h=12 m=18
